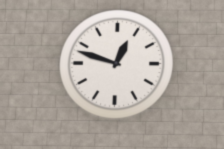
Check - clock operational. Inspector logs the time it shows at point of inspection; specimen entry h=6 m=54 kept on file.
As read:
h=12 m=48
